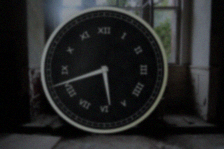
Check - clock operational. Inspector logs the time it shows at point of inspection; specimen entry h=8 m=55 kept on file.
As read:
h=5 m=42
